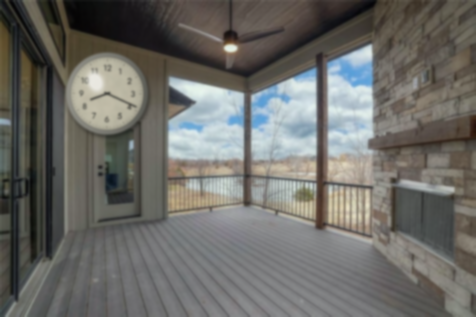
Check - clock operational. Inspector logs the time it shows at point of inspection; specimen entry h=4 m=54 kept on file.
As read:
h=8 m=19
